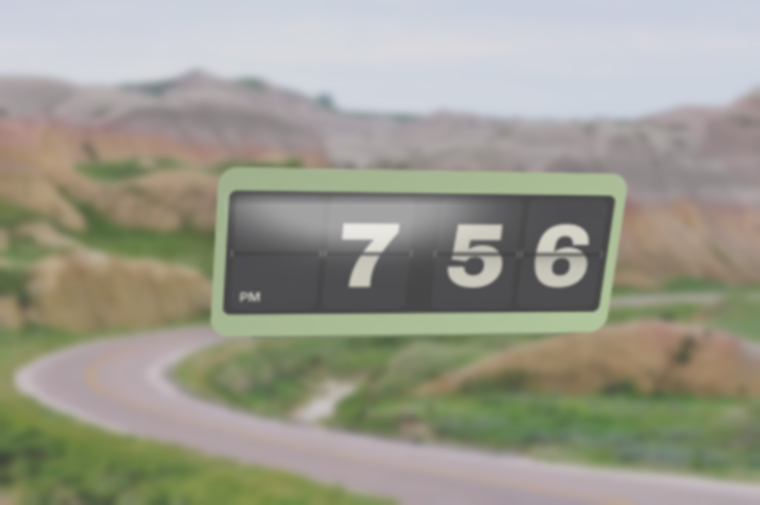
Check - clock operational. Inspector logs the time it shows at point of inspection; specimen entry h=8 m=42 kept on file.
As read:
h=7 m=56
